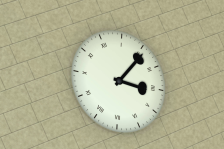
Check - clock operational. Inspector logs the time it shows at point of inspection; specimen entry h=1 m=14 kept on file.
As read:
h=4 m=11
